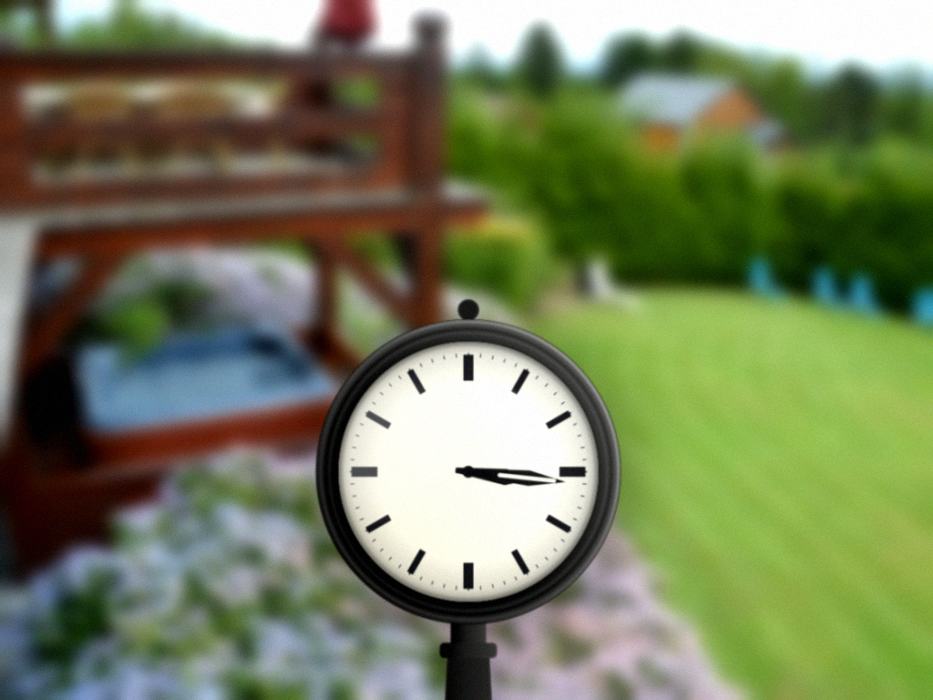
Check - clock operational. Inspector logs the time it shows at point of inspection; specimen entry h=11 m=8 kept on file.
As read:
h=3 m=16
